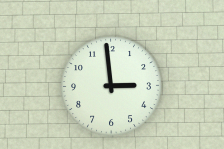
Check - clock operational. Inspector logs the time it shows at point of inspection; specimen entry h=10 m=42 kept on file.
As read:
h=2 m=59
